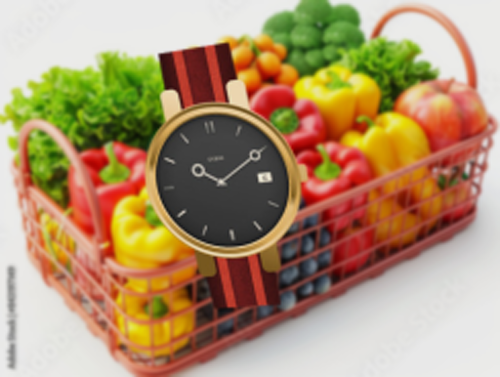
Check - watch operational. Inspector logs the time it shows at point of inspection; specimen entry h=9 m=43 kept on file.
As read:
h=10 m=10
